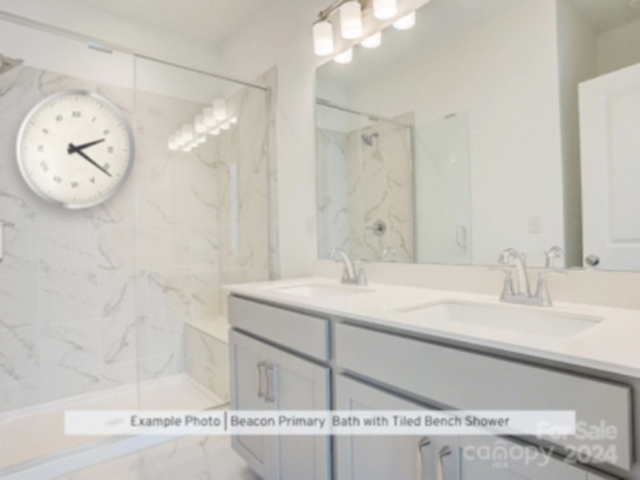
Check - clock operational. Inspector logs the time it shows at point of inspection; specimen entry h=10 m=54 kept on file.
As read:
h=2 m=21
